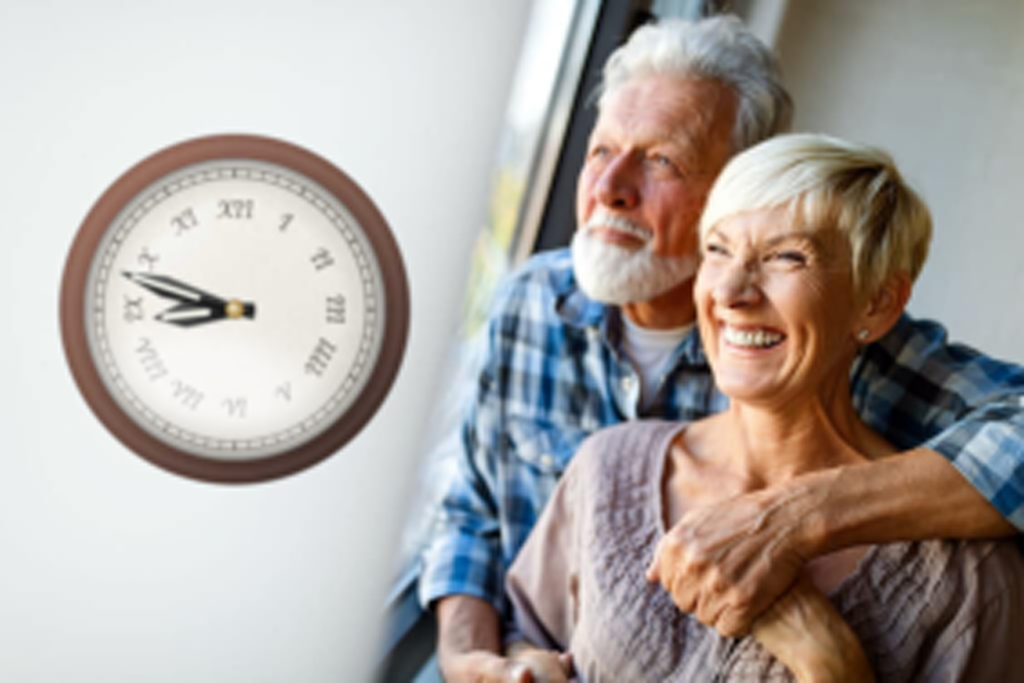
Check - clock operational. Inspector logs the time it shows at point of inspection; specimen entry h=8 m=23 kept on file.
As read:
h=8 m=48
